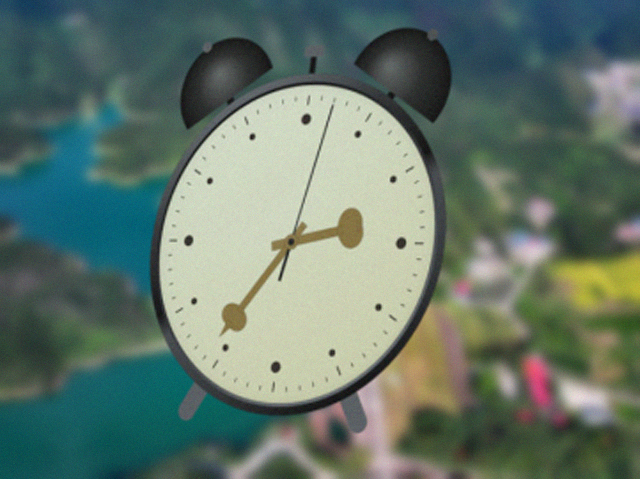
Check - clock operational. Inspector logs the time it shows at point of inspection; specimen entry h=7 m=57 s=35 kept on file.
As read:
h=2 m=36 s=2
